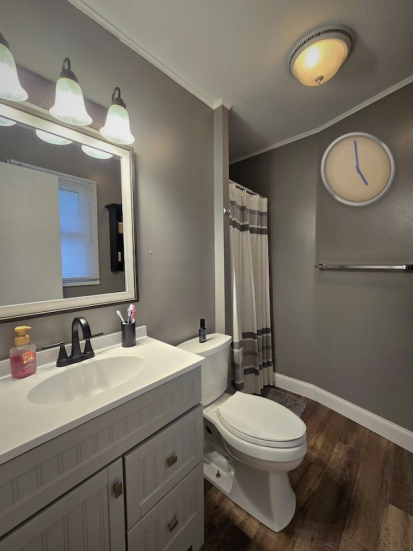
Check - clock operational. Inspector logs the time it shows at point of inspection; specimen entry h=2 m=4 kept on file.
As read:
h=4 m=59
